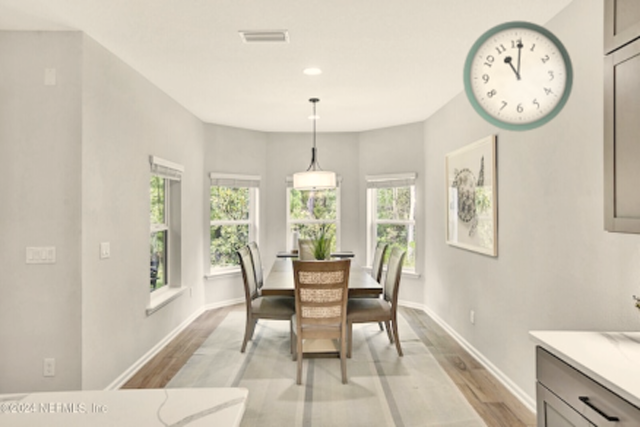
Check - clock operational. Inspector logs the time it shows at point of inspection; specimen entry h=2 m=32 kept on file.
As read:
h=11 m=1
